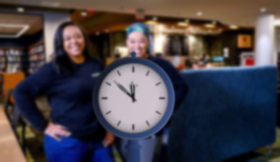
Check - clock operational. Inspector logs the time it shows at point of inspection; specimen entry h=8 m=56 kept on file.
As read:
h=11 m=52
